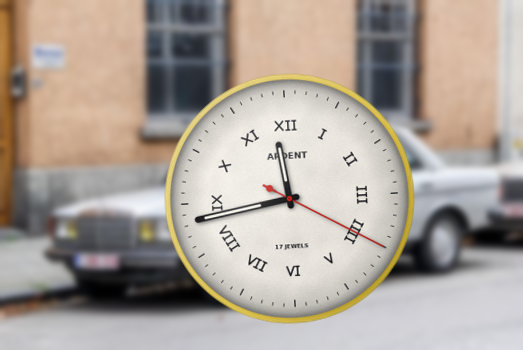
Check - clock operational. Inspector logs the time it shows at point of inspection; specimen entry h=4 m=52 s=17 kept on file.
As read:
h=11 m=43 s=20
